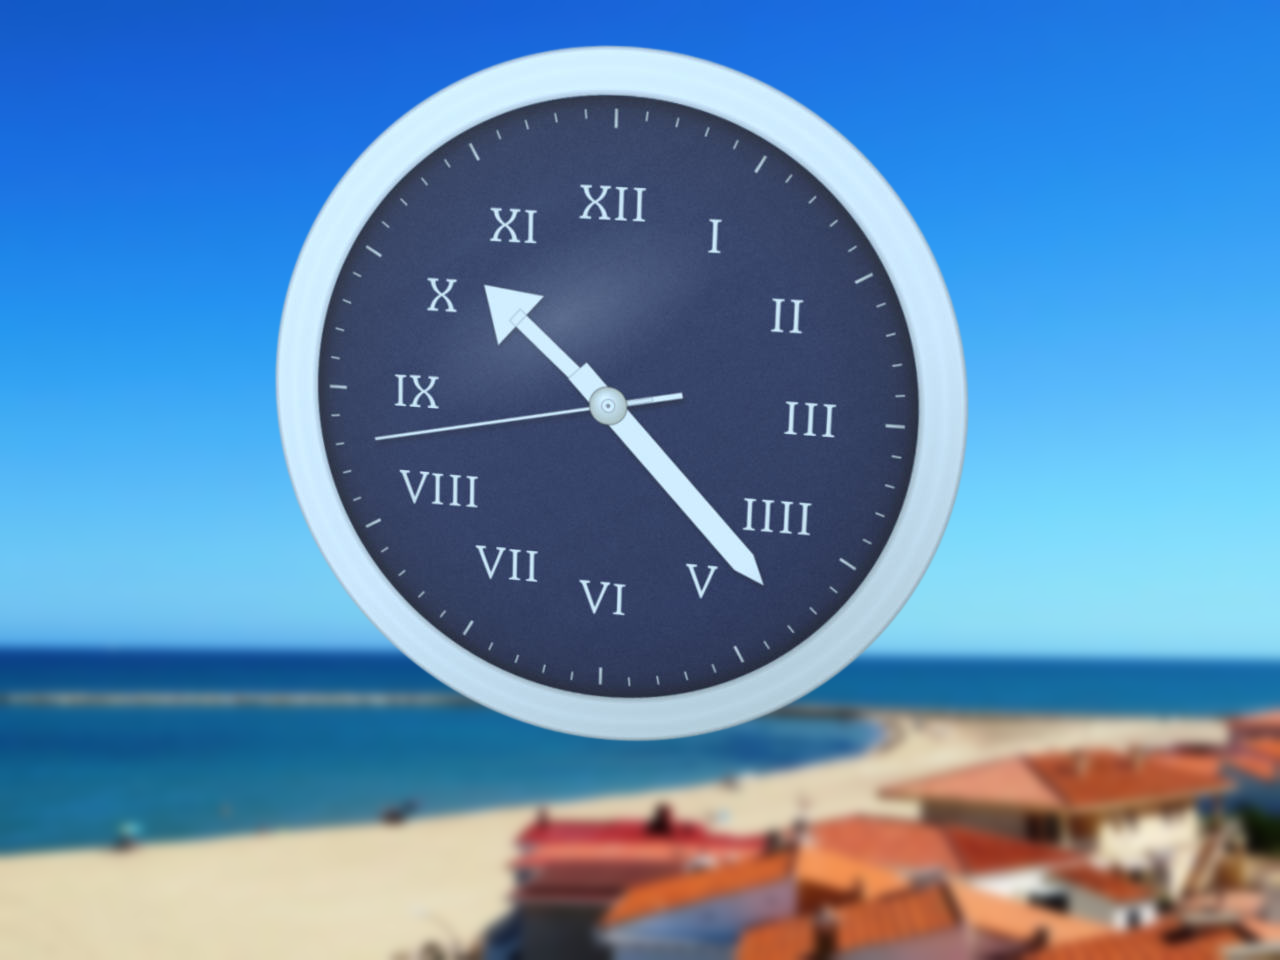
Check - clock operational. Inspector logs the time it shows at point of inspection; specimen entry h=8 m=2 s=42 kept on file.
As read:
h=10 m=22 s=43
